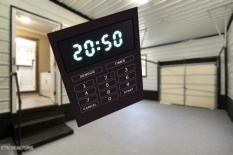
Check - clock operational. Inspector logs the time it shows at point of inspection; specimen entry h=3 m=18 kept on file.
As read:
h=20 m=50
